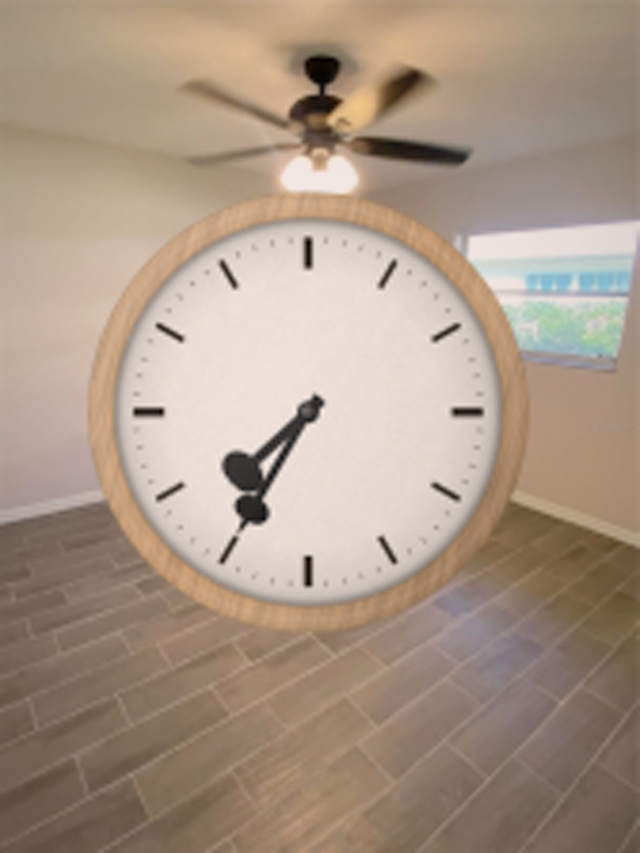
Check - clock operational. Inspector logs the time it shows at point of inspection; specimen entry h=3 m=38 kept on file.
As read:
h=7 m=35
